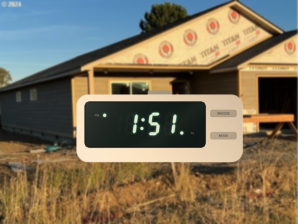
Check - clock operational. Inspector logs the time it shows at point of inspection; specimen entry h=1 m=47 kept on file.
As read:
h=1 m=51
